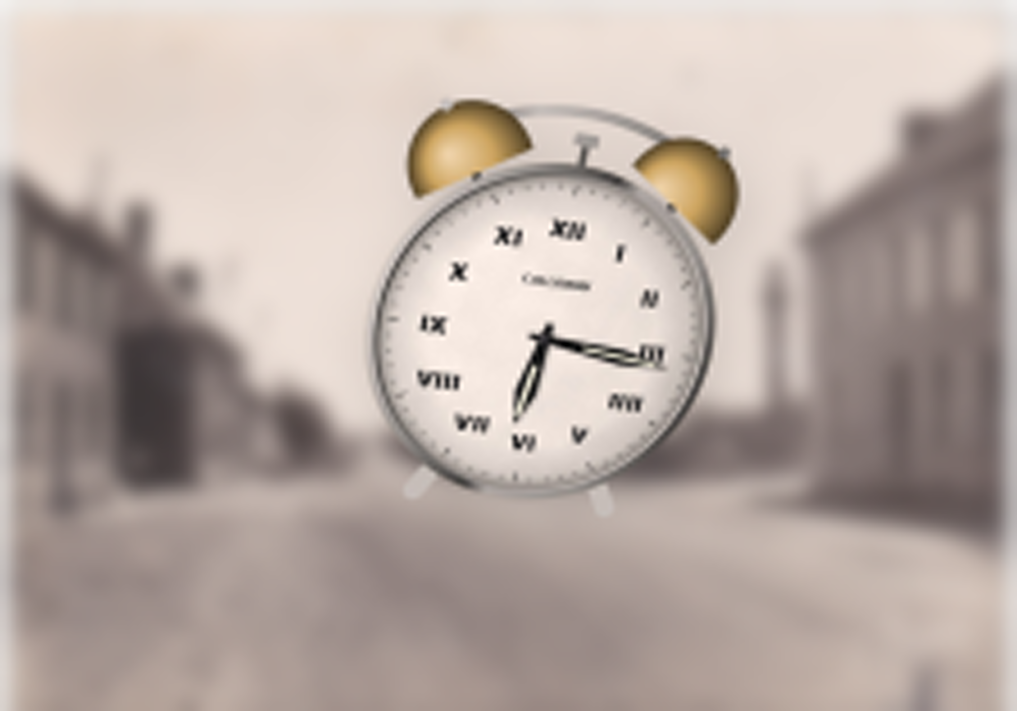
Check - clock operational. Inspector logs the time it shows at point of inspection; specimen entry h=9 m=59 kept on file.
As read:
h=6 m=16
